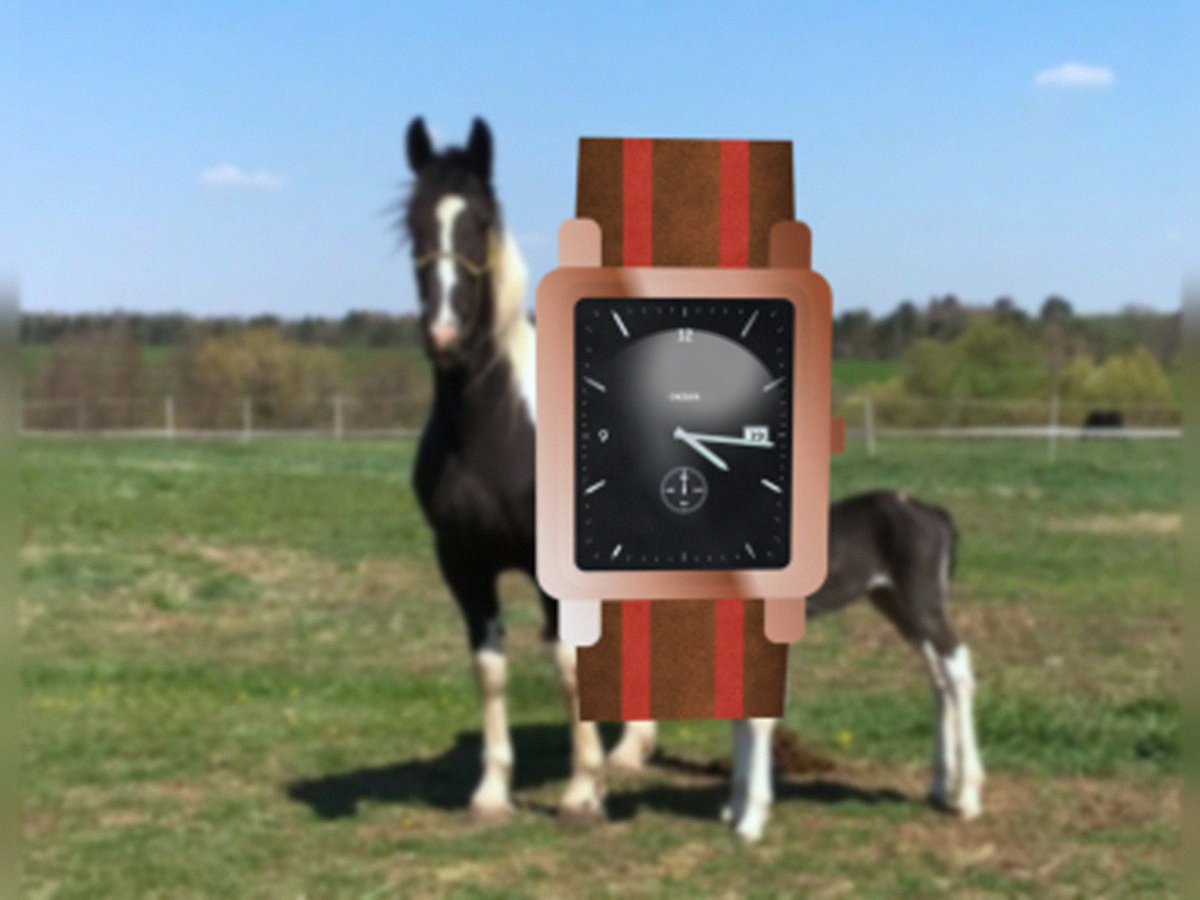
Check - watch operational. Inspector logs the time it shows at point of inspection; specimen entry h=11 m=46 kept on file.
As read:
h=4 m=16
